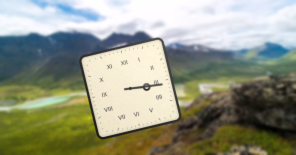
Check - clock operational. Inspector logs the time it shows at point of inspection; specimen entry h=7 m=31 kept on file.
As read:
h=3 m=16
